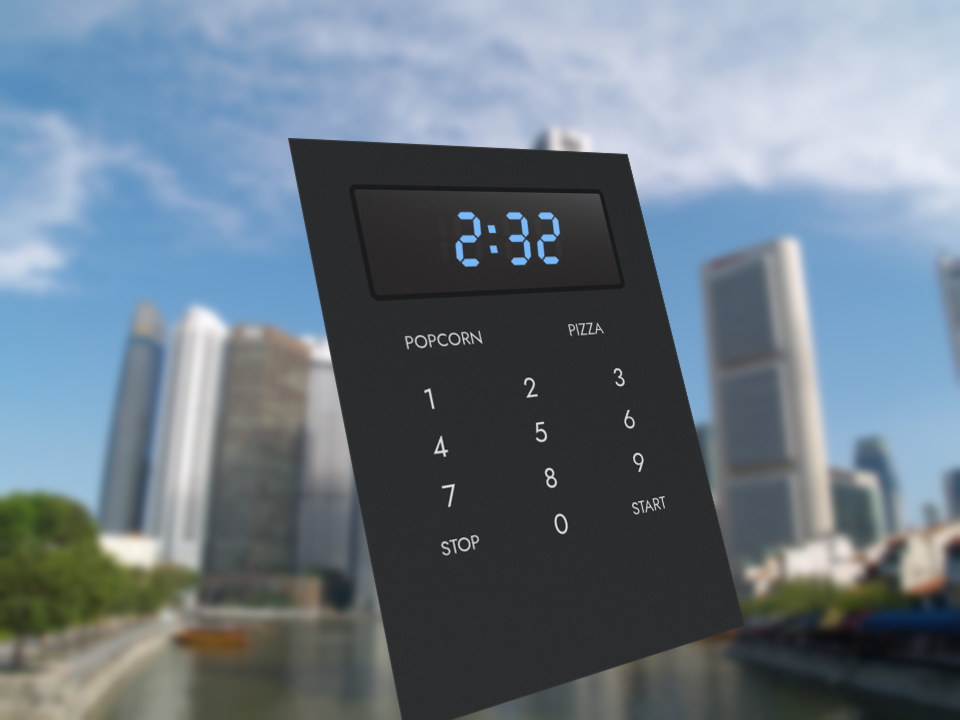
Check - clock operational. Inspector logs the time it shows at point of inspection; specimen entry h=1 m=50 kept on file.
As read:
h=2 m=32
